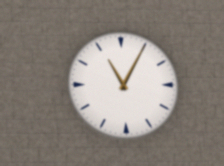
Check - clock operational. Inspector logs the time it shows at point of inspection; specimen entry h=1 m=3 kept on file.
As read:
h=11 m=5
